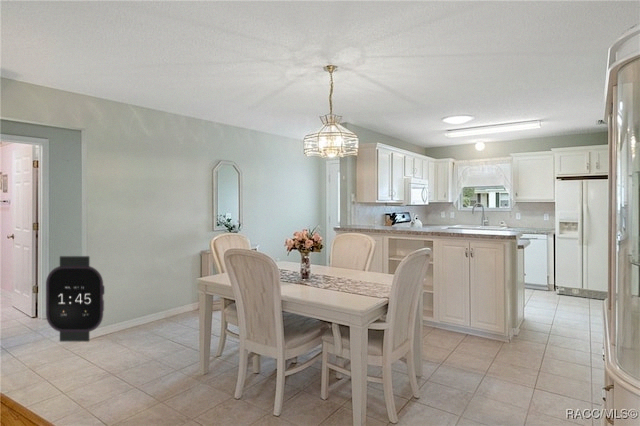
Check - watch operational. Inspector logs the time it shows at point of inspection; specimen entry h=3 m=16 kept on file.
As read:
h=1 m=45
